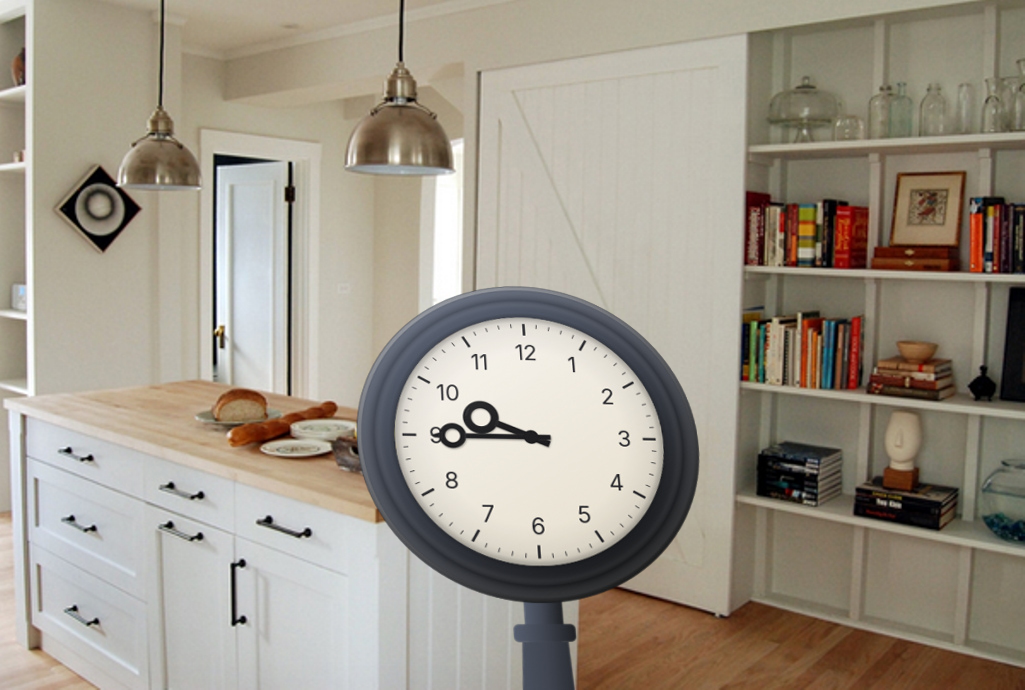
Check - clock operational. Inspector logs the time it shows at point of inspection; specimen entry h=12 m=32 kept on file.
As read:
h=9 m=45
